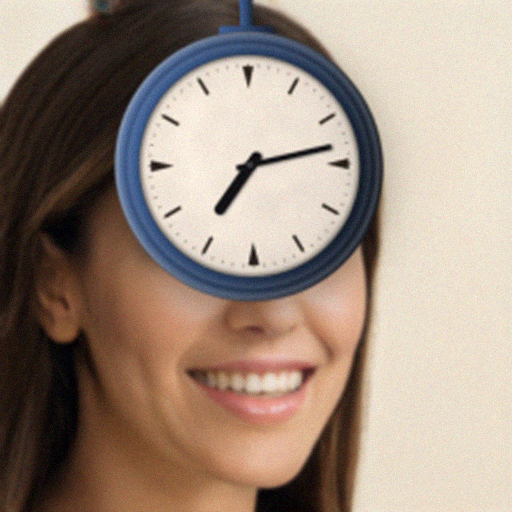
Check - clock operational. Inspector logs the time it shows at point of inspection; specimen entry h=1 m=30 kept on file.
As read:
h=7 m=13
